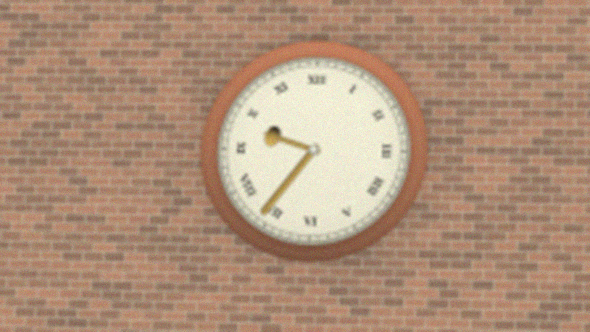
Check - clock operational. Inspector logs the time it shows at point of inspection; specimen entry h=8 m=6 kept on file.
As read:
h=9 m=36
